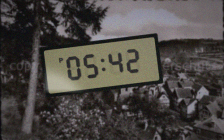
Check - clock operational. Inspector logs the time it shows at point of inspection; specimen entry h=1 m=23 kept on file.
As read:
h=5 m=42
